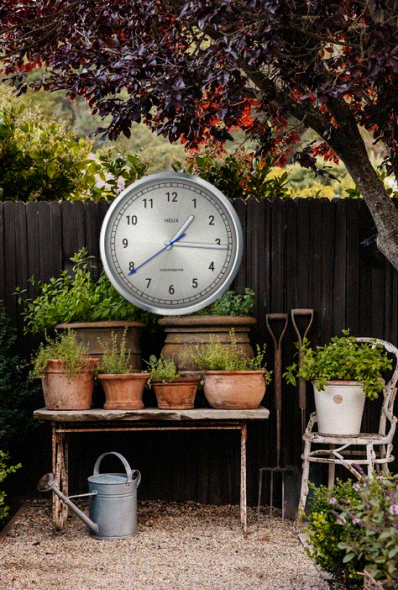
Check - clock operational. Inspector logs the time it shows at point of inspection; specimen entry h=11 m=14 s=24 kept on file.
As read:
h=1 m=15 s=39
